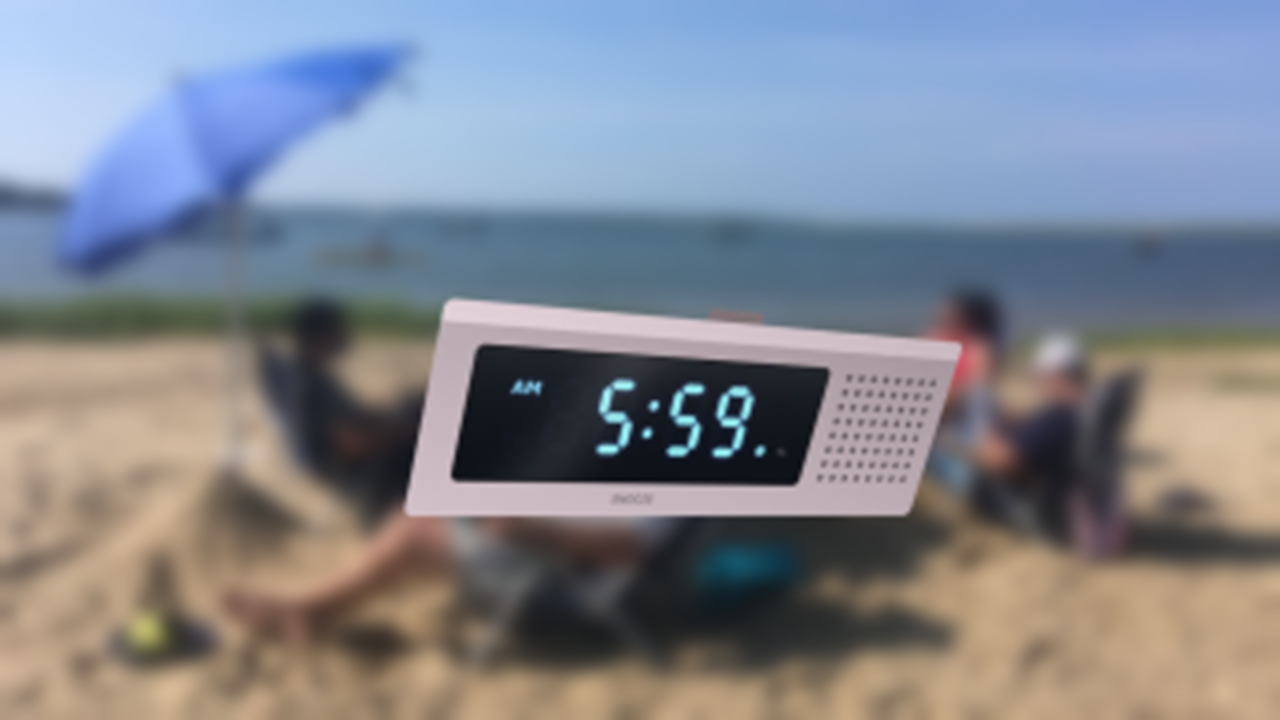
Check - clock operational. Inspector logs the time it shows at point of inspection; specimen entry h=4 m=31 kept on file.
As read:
h=5 m=59
